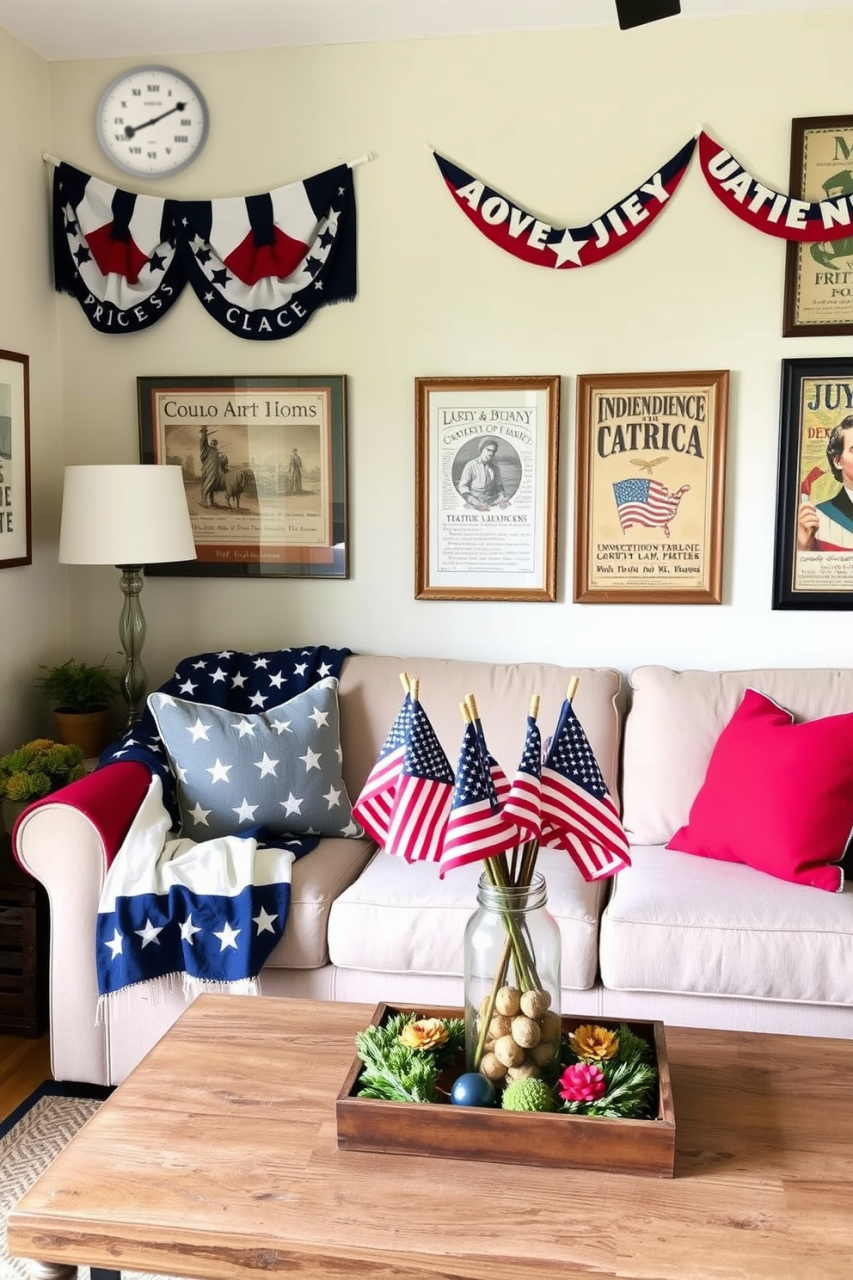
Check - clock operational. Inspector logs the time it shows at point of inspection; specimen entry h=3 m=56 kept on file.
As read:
h=8 m=10
